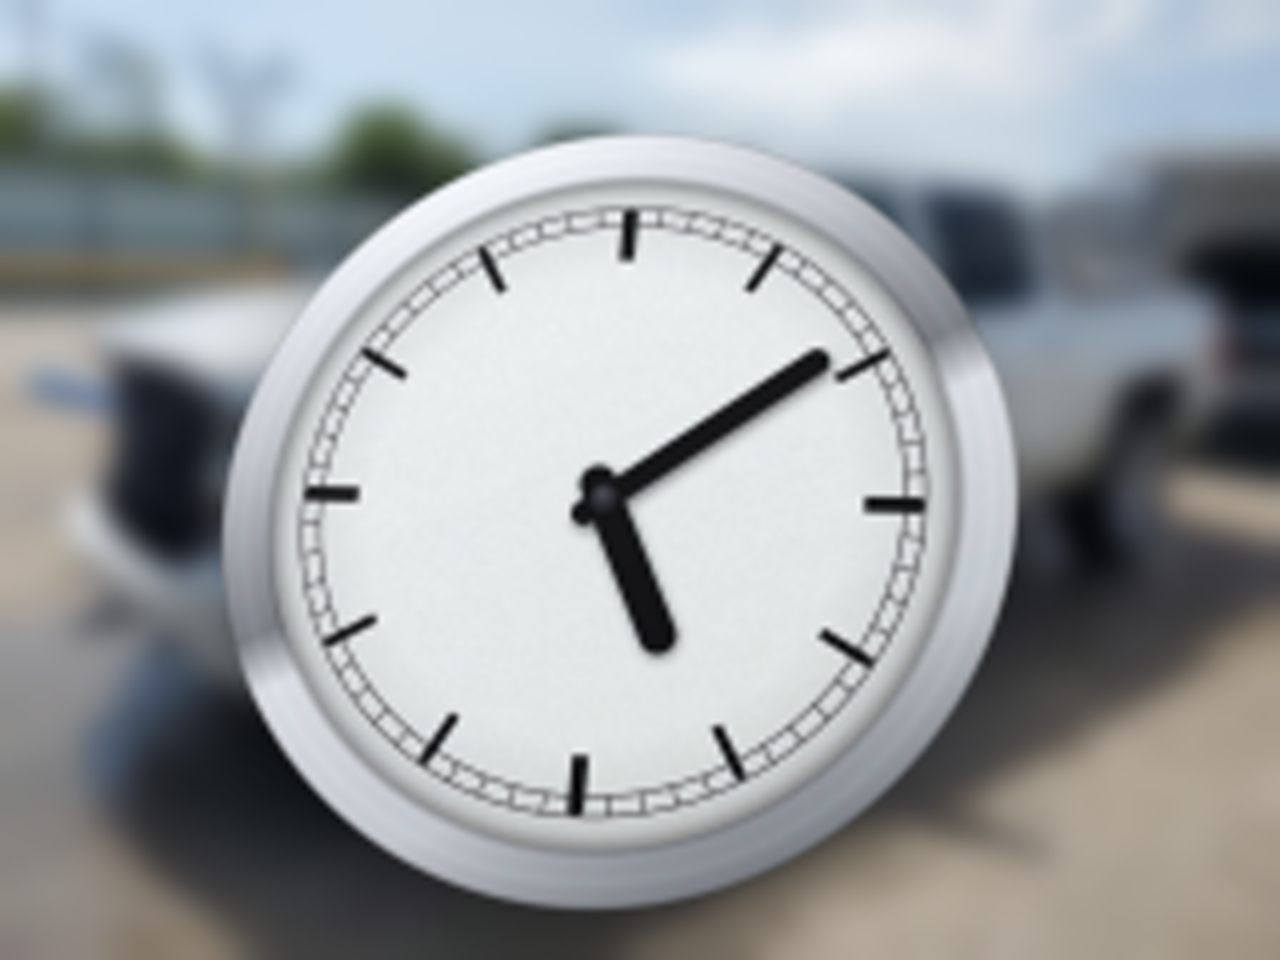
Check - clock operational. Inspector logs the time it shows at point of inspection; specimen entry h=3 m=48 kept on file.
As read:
h=5 m=9
